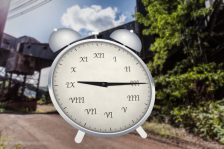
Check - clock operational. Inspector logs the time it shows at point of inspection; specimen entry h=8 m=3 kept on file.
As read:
h=9 m=15
